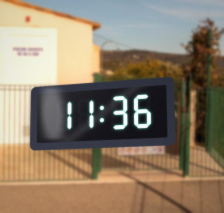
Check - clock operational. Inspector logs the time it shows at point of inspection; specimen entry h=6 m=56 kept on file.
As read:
h=11 m=36
